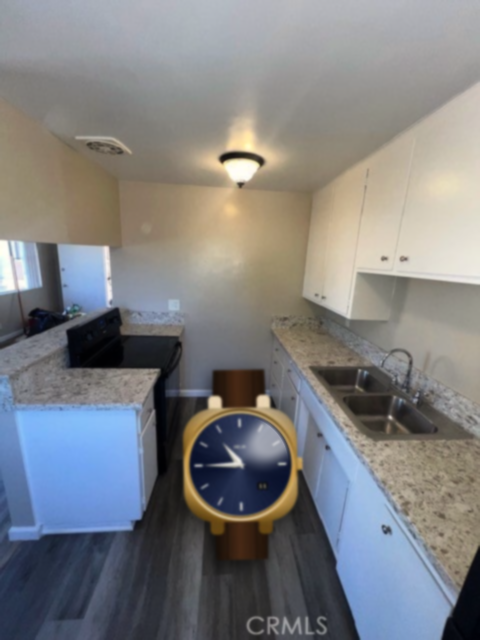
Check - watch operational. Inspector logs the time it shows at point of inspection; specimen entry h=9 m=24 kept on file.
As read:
h=10 m=45
